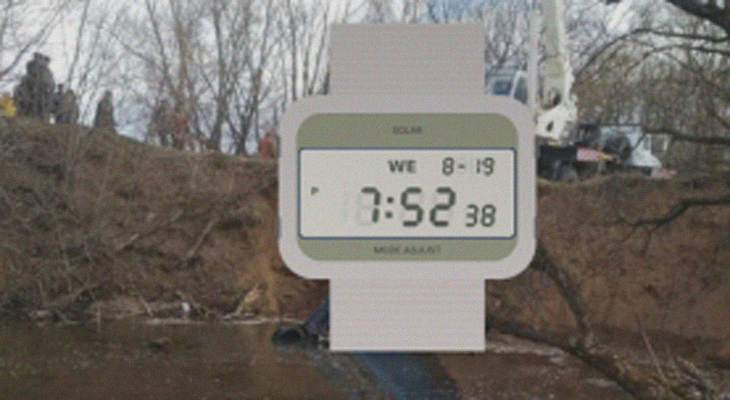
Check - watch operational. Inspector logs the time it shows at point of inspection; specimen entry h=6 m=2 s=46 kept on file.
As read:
h=7 m=52 s=38
